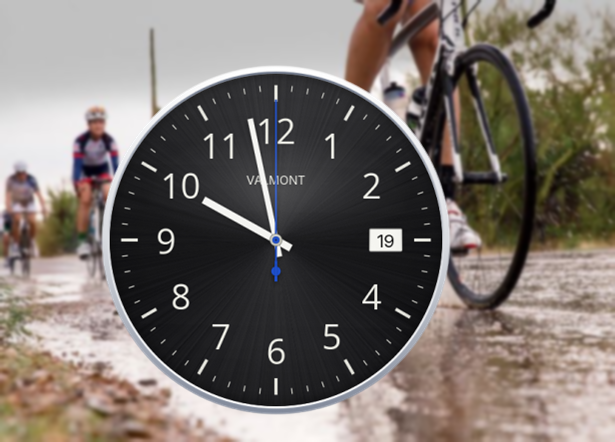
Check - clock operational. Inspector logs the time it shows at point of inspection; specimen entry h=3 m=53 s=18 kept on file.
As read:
h=9 m=58 s=0
